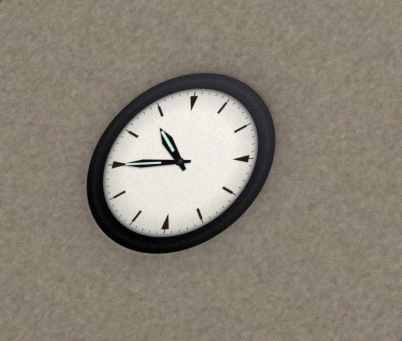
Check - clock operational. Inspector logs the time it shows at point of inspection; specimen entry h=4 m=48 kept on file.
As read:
h=10 m=45
